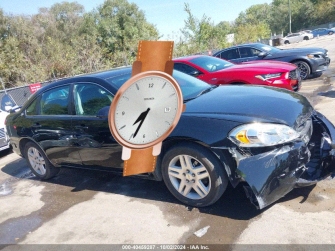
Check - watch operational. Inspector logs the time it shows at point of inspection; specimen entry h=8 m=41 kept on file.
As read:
h=7 m=34
